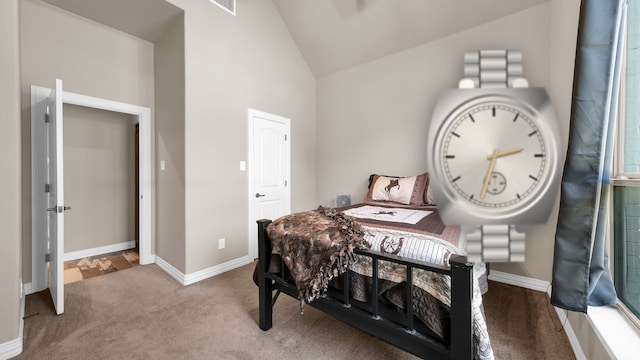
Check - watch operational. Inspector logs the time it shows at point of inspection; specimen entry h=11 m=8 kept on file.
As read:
h=2 m=33
